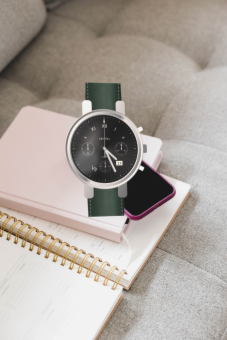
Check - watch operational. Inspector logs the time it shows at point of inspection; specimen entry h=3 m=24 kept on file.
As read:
h=4 m=26
